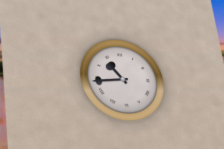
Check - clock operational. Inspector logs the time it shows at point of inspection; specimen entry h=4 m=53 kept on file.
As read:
h=10 m=44
